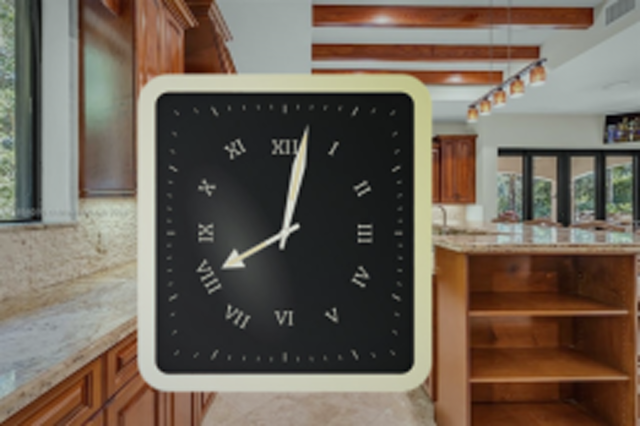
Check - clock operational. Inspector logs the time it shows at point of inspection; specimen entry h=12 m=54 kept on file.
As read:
h=8 m=2
